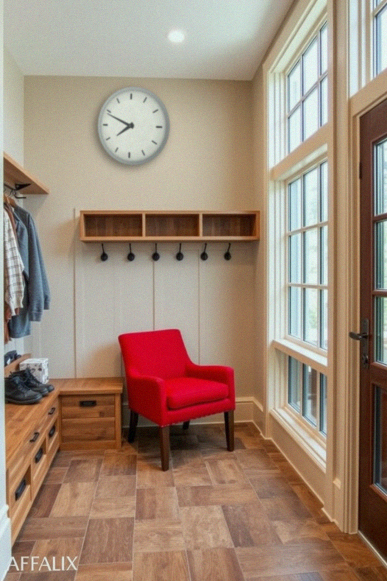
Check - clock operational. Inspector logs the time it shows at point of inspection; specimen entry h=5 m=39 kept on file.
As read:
h=7 m=49
